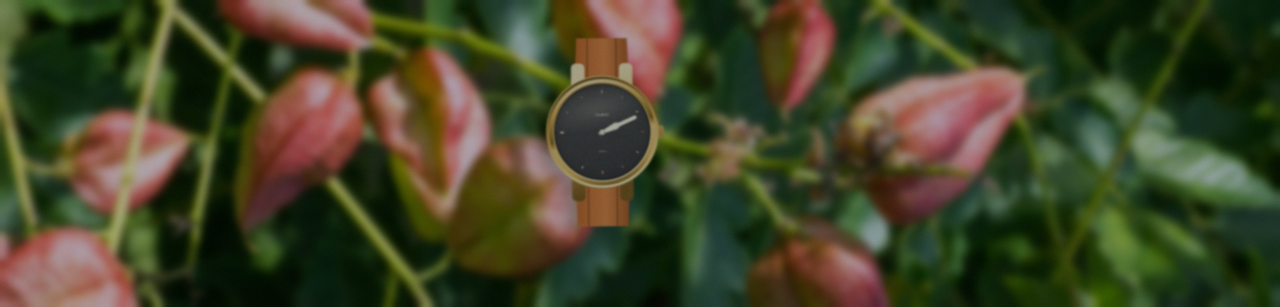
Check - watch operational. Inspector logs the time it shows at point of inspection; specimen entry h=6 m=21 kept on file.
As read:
h=2 m=11
